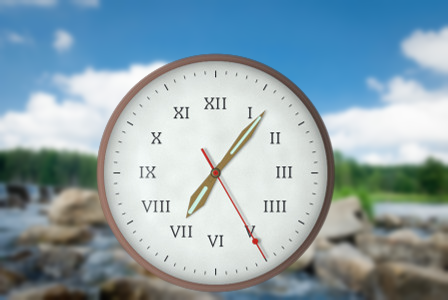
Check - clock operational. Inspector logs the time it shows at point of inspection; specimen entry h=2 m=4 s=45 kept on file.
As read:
h=7 m=6 s=25
